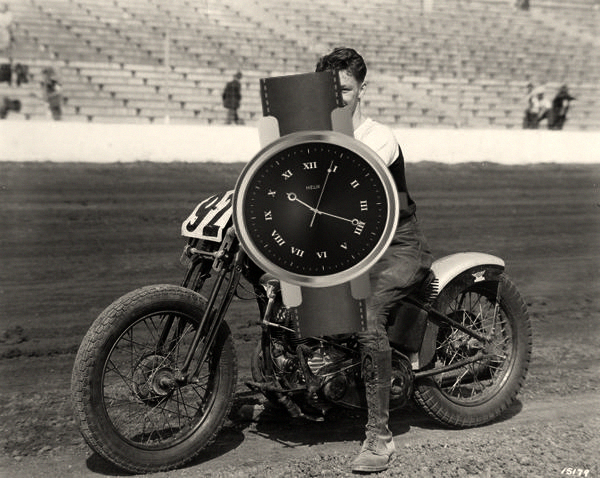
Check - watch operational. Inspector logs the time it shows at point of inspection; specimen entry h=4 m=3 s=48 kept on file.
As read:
h=10 m=19 s=4
